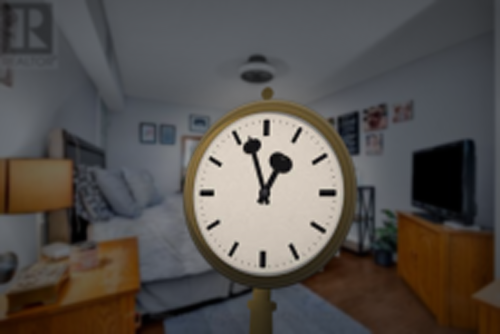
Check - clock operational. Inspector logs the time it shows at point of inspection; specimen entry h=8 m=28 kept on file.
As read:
h=12 m=57
